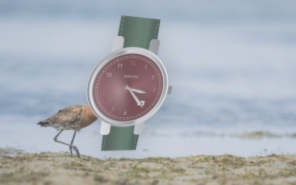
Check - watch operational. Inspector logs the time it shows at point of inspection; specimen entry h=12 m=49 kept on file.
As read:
h=3 m=23
